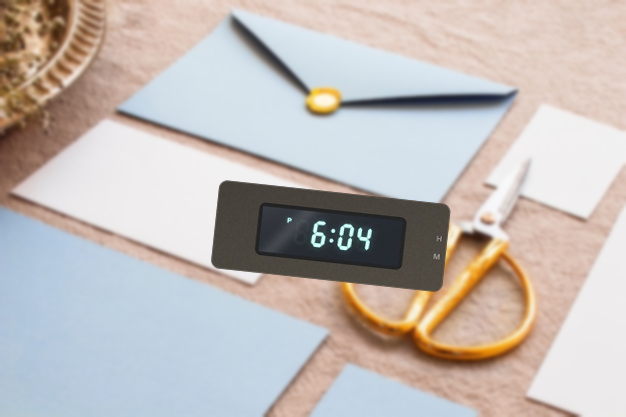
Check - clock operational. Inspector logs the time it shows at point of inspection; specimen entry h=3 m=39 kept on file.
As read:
h=6 m=4
